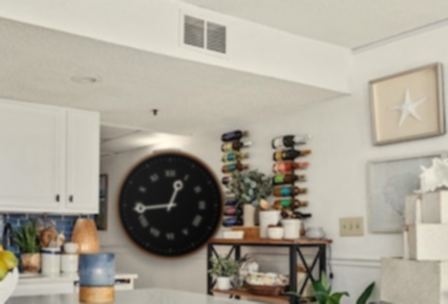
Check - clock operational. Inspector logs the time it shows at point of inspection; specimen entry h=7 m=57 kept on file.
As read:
h=12 m=44
